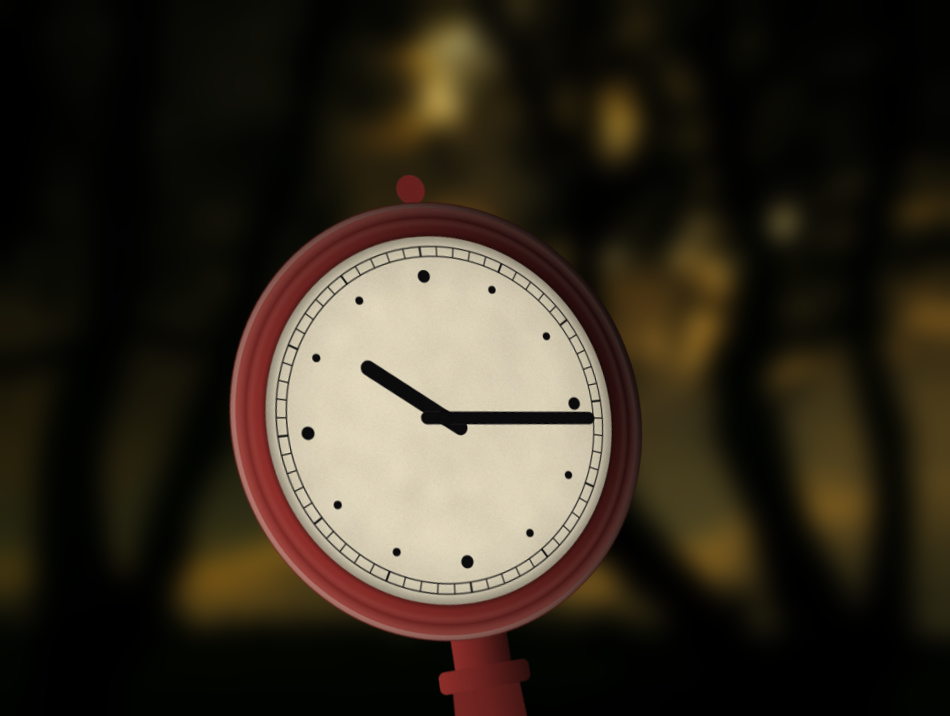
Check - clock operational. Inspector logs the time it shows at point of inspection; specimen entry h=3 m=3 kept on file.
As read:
h=10 m=16
